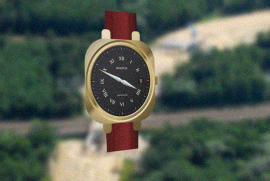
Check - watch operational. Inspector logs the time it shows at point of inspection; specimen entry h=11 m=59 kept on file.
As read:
h=3 m=49
